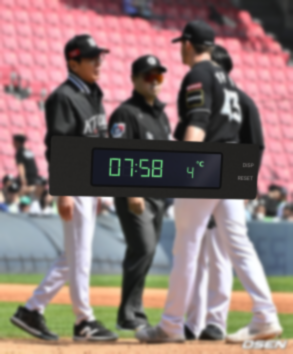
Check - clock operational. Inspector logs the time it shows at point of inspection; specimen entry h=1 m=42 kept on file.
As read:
h=7 m=58
